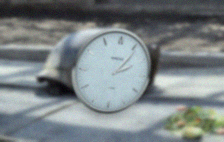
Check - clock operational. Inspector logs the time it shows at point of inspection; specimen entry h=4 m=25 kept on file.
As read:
h=2 m=6
